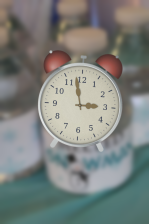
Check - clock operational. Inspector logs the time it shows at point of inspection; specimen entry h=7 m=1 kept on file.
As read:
h=2 m=58
